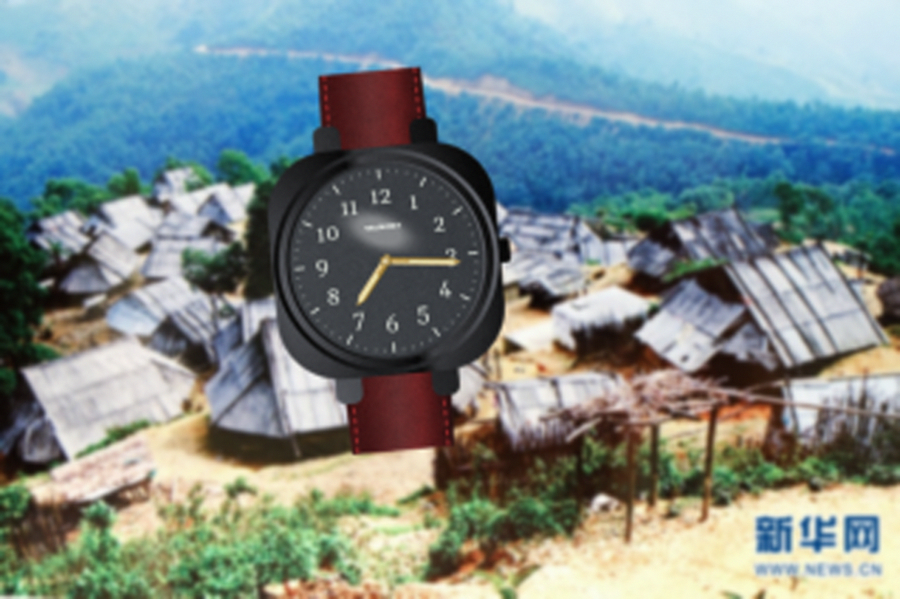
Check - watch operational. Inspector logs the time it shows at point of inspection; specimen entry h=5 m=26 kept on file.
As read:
h=7 m=16
